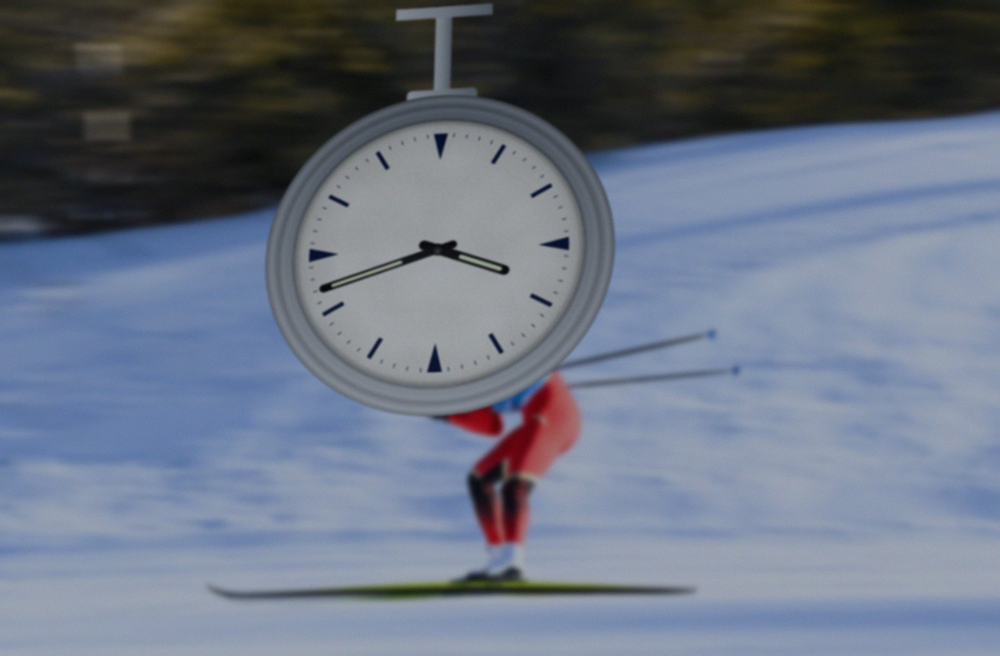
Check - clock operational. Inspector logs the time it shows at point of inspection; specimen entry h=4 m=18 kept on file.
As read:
h=3 m=42
